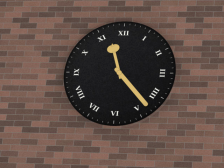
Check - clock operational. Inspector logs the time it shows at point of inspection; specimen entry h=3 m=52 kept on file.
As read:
h=11 m=23
